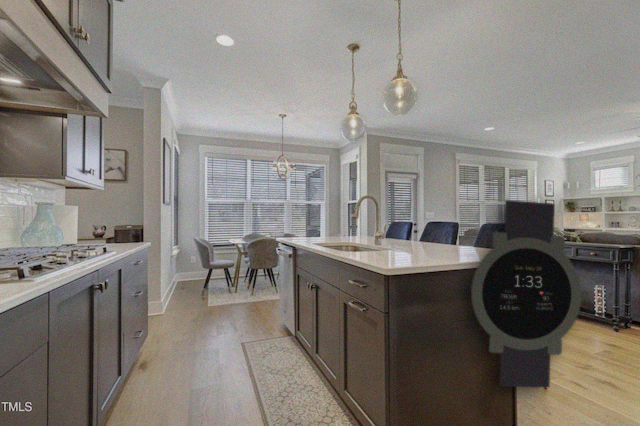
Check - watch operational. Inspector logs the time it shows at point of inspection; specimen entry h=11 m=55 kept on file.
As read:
h=1 m=33
